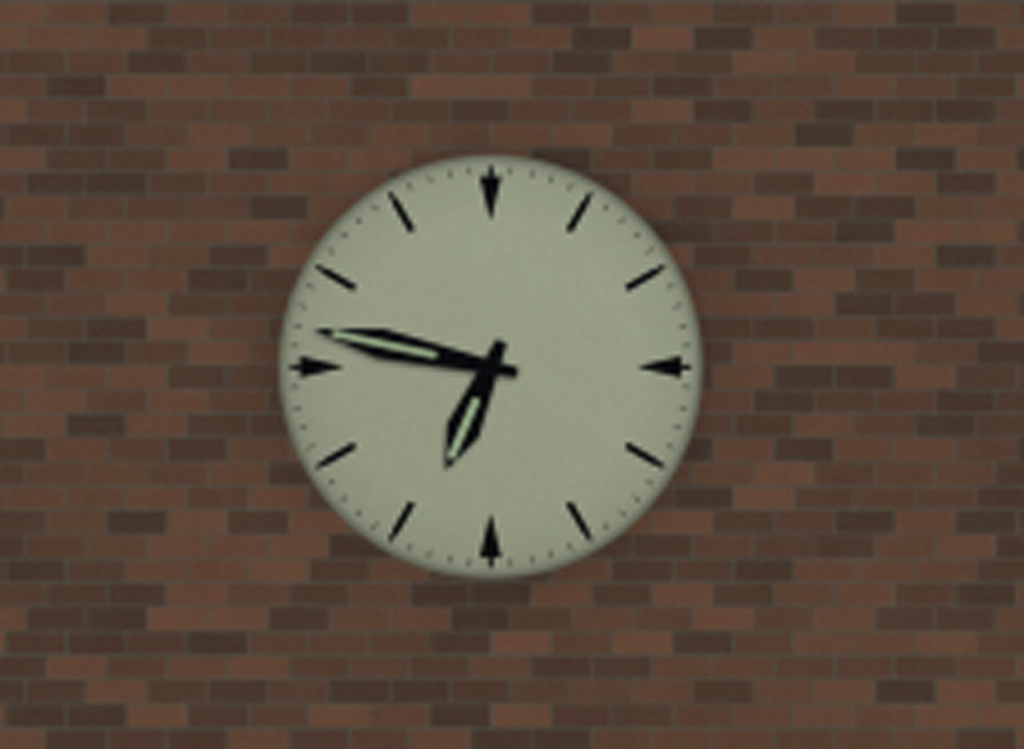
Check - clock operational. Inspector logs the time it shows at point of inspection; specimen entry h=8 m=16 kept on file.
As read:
h=6 m=47
